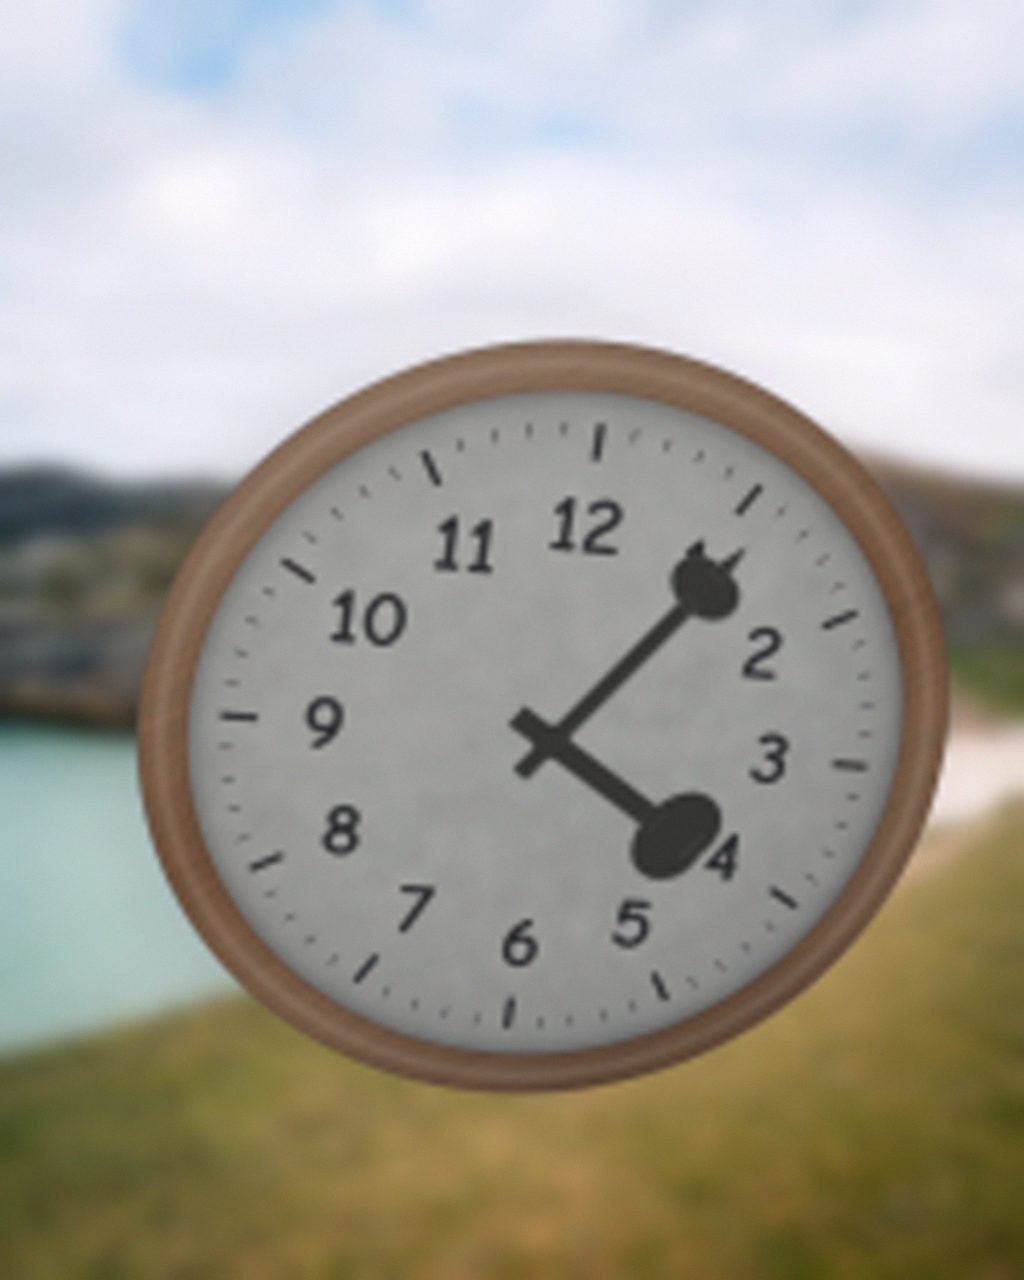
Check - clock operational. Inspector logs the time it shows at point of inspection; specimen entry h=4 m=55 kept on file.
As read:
h=4 m=6
